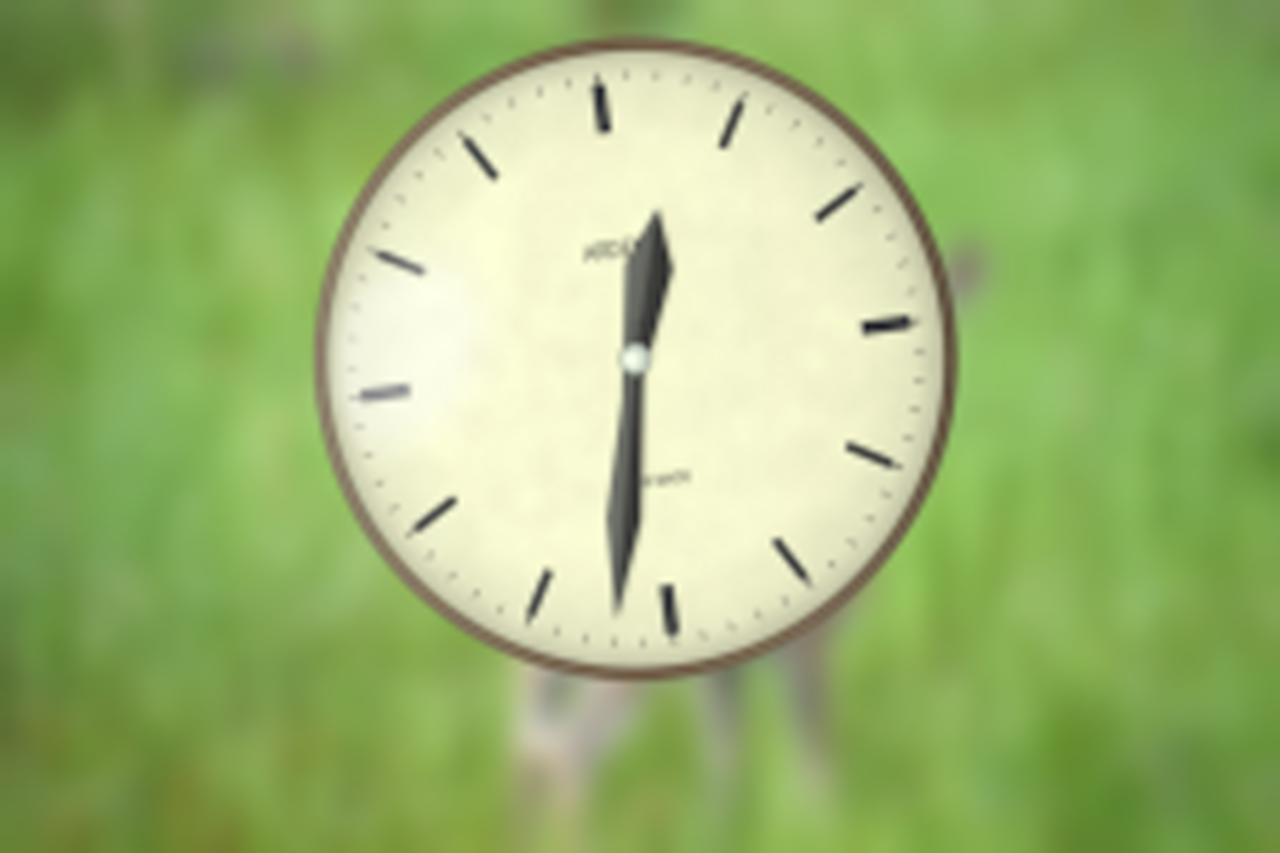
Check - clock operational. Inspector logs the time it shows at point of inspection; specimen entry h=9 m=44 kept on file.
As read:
h=12 m=32
